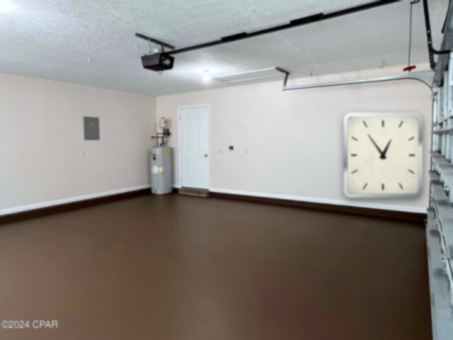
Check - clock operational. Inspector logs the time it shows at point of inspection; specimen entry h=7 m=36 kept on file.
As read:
h=12 m=54
